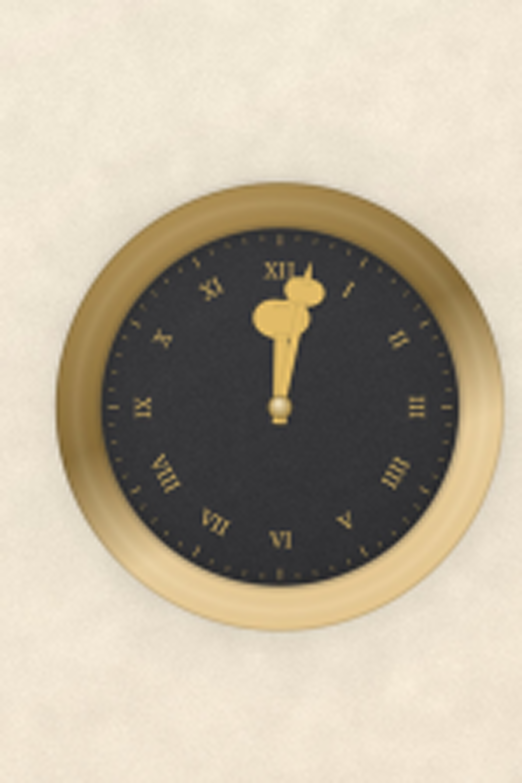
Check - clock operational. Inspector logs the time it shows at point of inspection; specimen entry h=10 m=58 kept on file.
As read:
h=12 m=2
